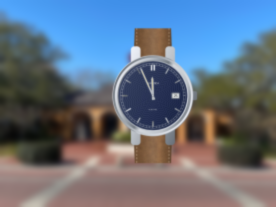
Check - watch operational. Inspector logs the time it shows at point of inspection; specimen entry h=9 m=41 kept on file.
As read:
h=11 m=56
